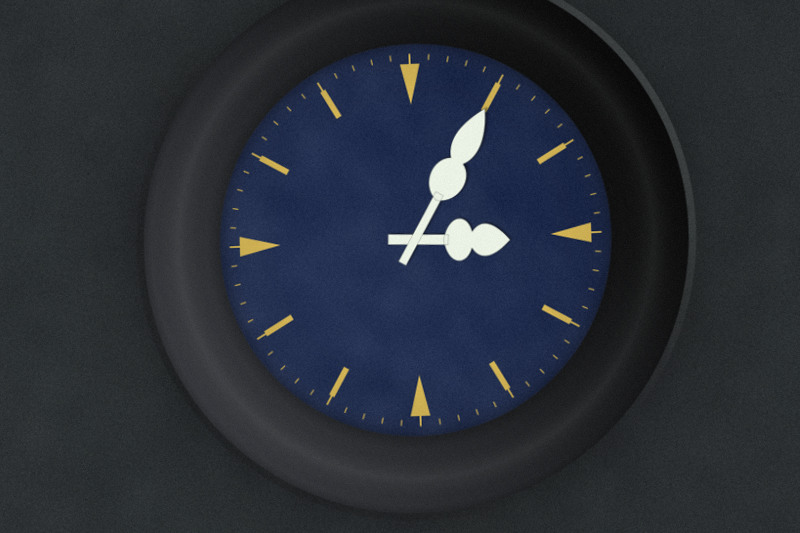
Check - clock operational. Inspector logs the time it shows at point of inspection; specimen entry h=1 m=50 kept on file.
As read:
h=3 m=5
